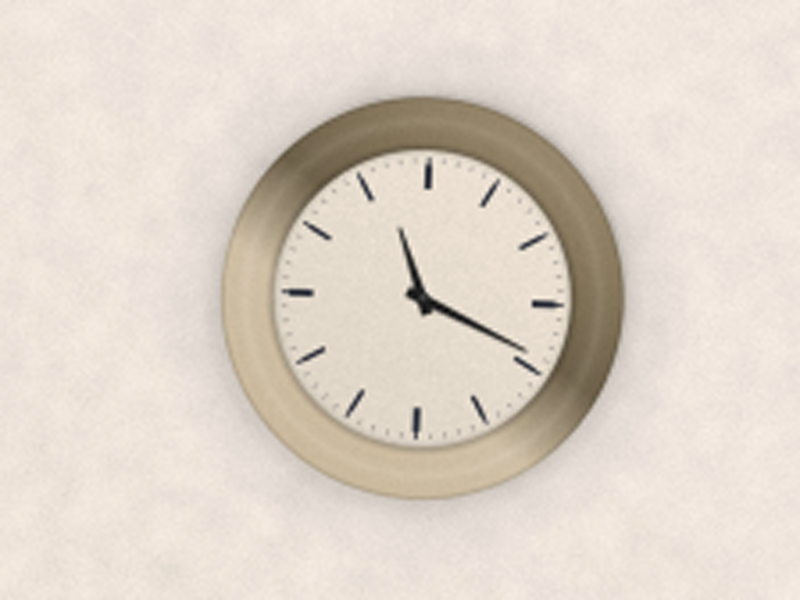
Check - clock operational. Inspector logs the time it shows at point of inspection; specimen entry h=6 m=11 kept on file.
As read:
h=11 m=19
